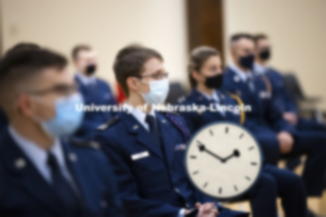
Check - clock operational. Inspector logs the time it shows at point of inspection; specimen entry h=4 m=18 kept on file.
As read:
h=1 m=49
